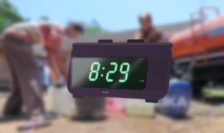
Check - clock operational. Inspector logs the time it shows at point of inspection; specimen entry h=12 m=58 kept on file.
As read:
h=8 m=29
